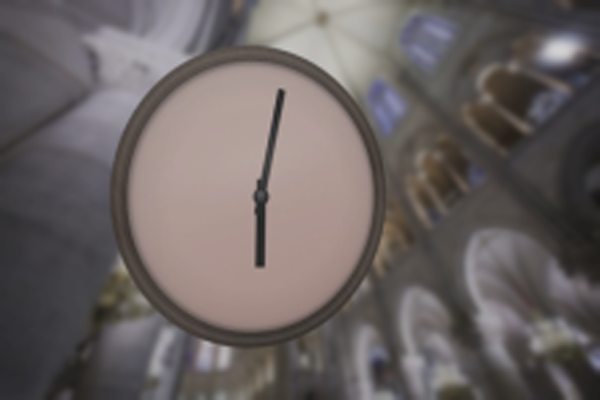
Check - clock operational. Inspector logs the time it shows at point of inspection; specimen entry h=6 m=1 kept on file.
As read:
h=6 m=2
